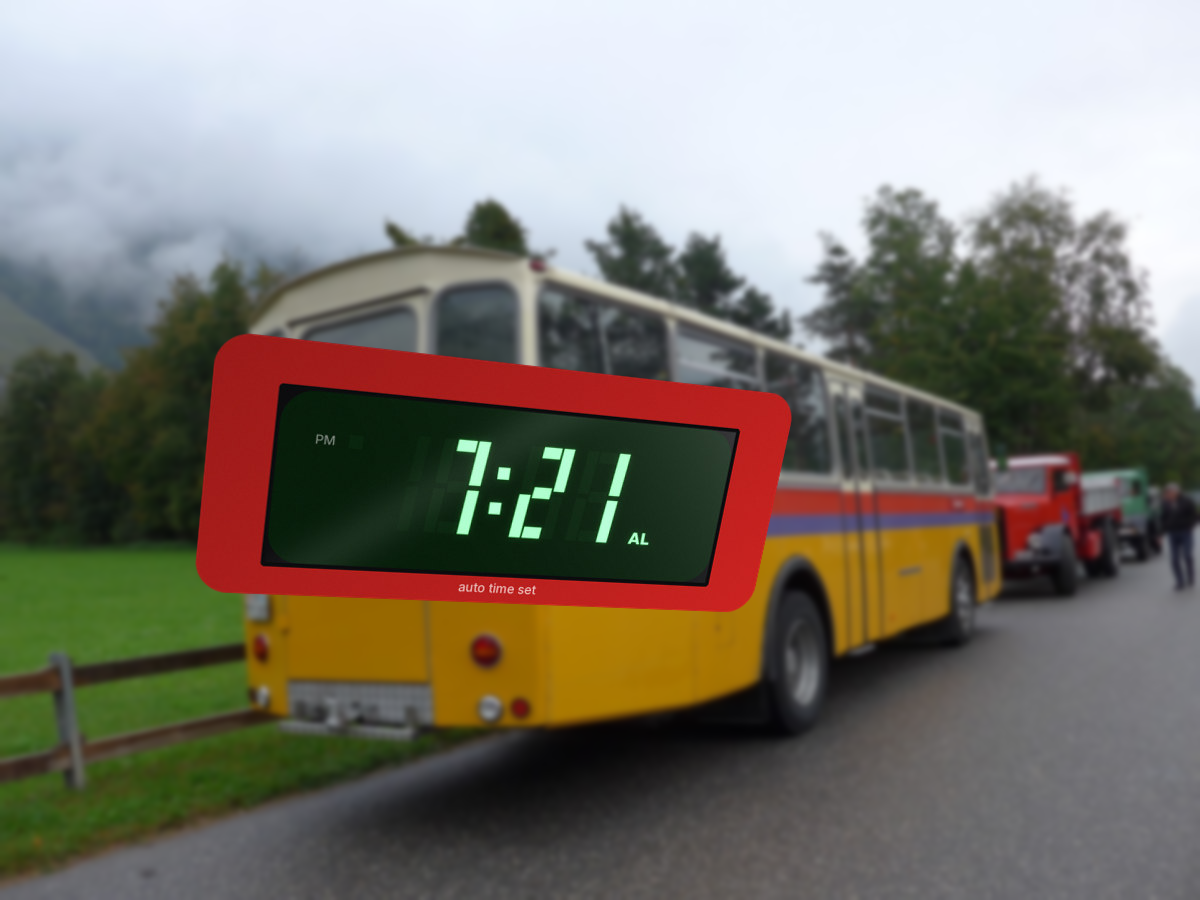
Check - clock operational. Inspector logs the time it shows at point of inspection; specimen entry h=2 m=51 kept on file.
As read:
h=7 m=21
